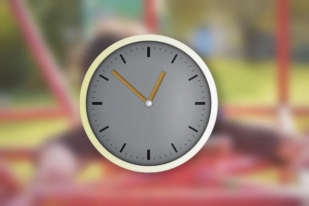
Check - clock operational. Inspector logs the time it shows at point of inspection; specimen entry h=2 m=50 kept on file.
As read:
h=12 m=52
